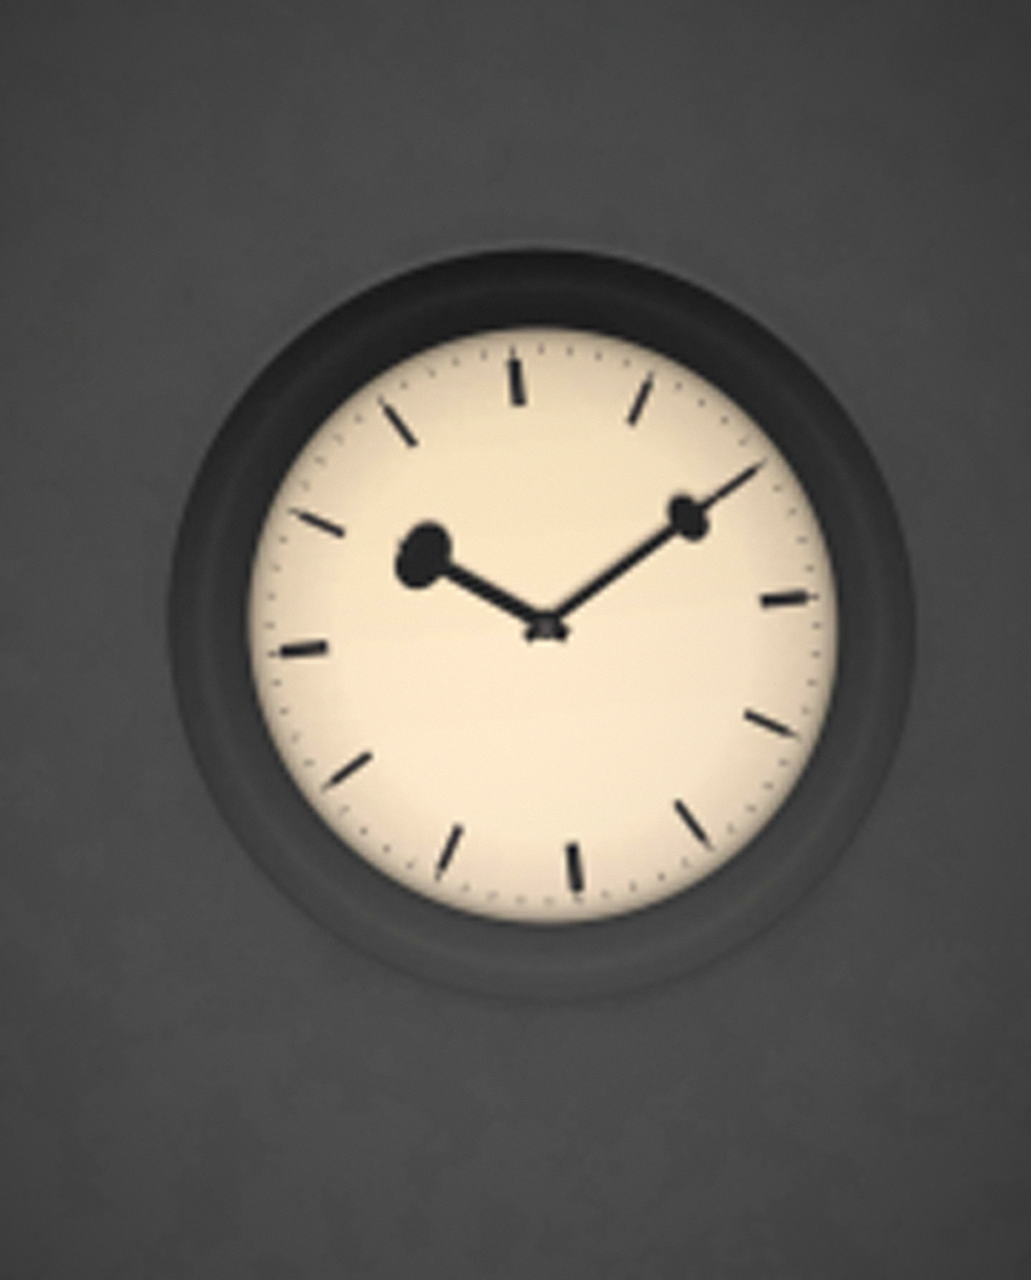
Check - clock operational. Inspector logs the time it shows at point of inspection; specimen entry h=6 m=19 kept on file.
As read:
h=10 m=10
